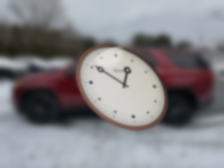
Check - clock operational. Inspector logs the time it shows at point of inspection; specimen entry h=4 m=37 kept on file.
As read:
h=12 m=51
